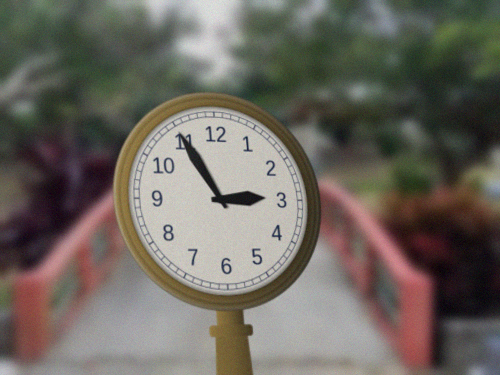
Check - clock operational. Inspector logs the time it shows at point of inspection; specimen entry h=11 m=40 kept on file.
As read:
h=2 m=55
